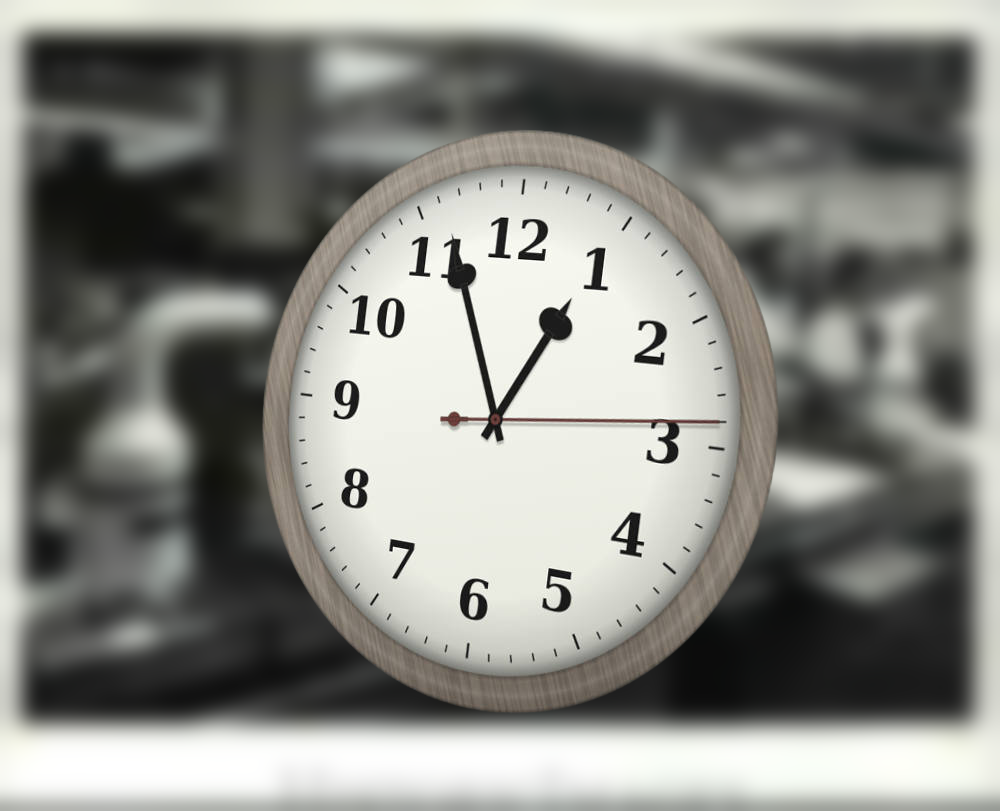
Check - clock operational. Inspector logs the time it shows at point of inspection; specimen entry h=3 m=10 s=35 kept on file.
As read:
h=12 m=56 s=14
